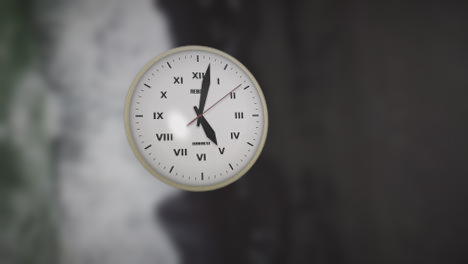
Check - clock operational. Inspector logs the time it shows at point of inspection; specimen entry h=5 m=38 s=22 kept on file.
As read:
h=5 m=2 s=9
